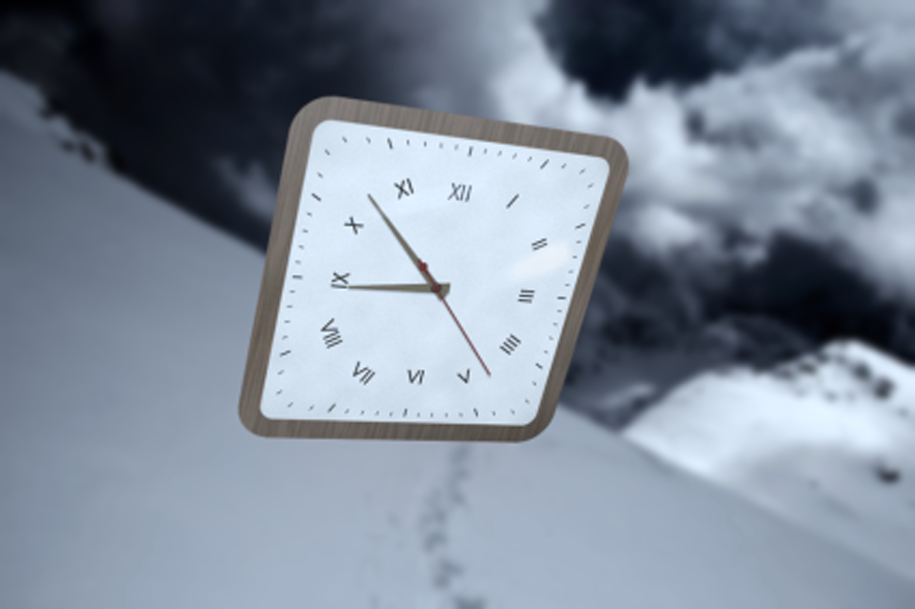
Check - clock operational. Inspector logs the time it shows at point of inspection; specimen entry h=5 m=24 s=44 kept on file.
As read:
h=8 m=52 s=23
